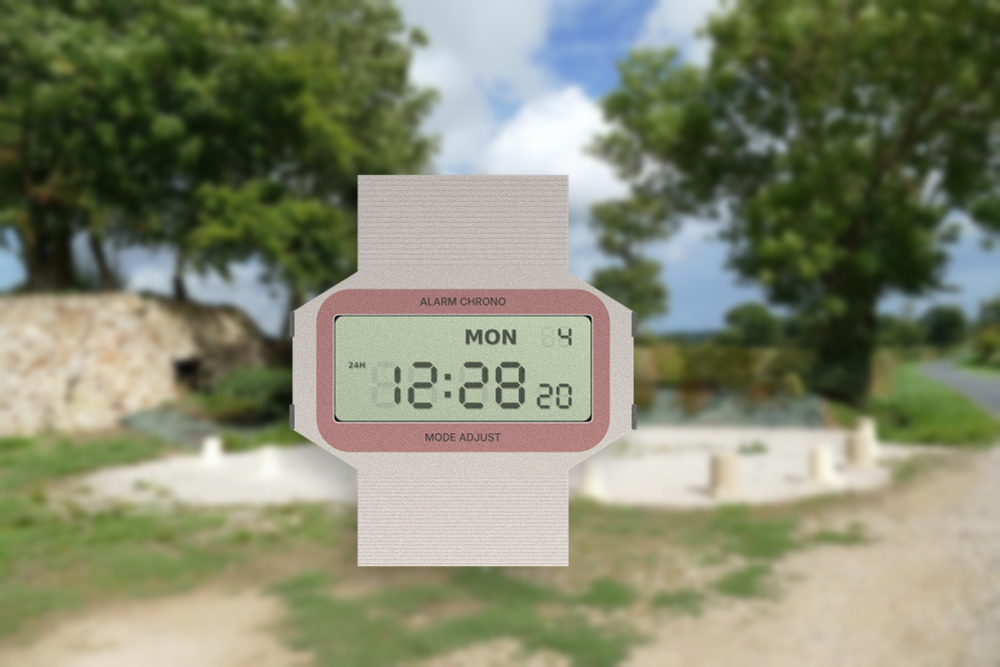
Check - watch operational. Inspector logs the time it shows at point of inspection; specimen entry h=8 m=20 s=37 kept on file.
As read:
h=12 m=28 s=20
